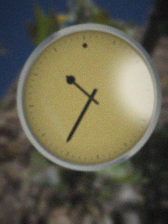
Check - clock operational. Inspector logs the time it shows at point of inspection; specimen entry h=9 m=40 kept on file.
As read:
h=10 m=36
